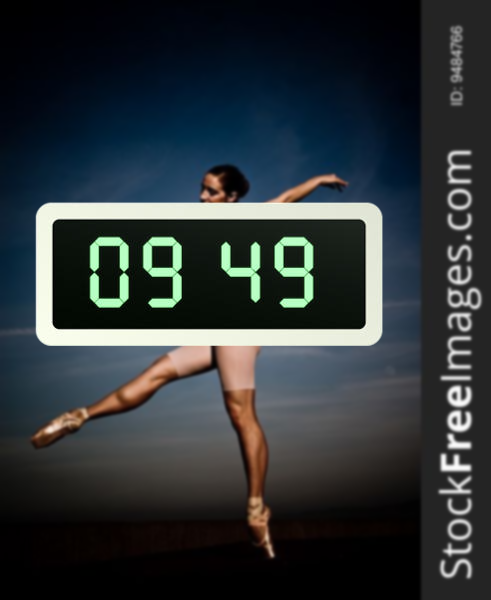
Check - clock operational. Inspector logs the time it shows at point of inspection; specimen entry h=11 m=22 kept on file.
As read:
h=9 m=49
